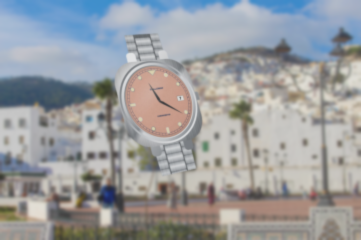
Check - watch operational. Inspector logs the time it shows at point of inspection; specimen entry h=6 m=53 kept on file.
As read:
h=11 m=21
